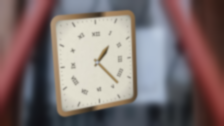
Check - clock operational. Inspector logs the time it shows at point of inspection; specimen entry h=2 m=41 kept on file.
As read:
h=1 m=23
